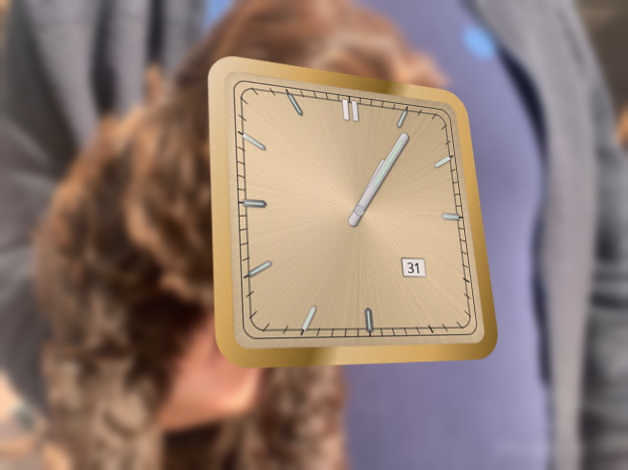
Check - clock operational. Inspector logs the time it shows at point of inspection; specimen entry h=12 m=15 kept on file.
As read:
h=1 m=6
